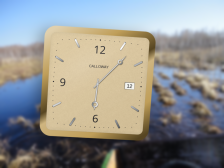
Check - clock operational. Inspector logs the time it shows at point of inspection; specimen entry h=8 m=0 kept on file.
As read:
h=6 m=7
